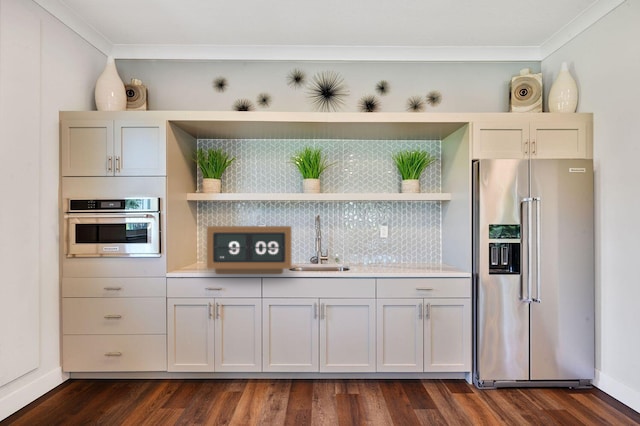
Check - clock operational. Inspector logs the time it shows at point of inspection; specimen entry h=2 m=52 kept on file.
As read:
h=9 m=9
